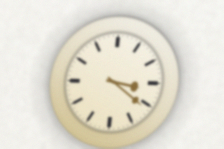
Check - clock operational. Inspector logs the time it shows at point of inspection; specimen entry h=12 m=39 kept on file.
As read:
h=3 m=21
